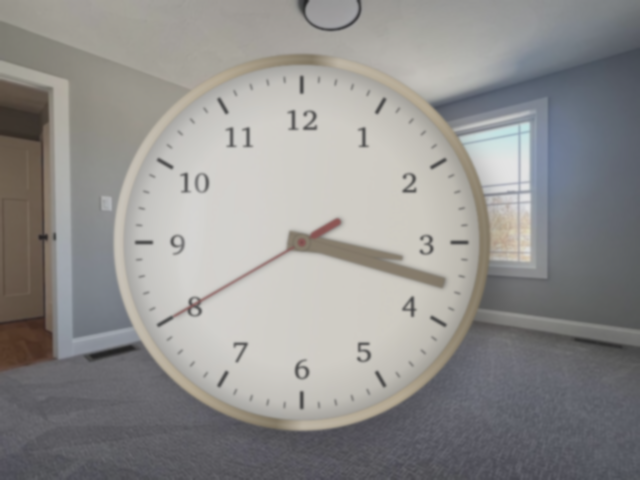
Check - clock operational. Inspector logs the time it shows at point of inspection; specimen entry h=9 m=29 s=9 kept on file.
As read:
h=3 m=17 s=40
